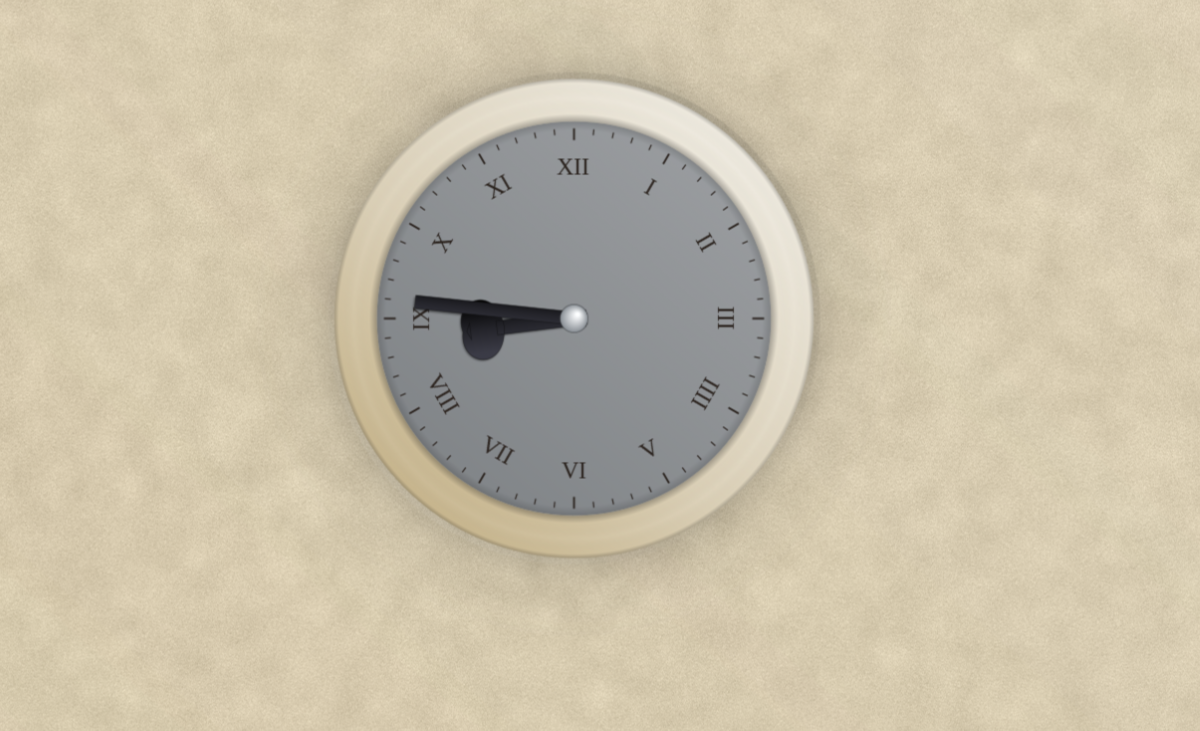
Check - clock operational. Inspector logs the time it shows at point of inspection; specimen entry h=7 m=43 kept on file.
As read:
h=8 m=46
